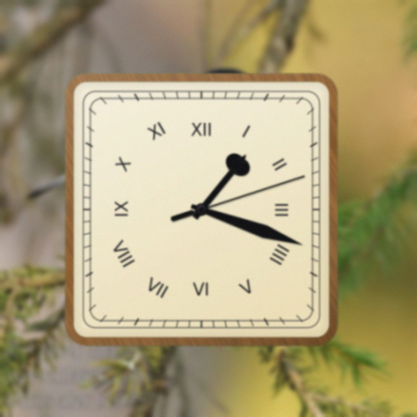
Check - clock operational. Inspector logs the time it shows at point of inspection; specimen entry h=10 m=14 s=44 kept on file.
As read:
h=1 m=18 s=12
